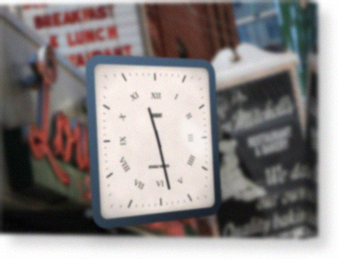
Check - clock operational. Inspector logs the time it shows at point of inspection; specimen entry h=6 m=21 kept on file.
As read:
h=11 m=28
